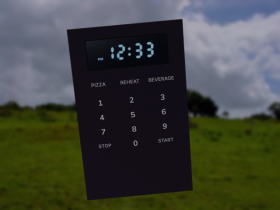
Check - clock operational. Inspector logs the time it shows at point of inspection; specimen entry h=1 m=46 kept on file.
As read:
h=12 m=33
